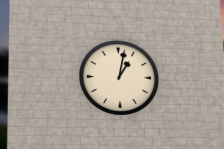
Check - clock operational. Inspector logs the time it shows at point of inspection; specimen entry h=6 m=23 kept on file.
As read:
h=1 m=2
